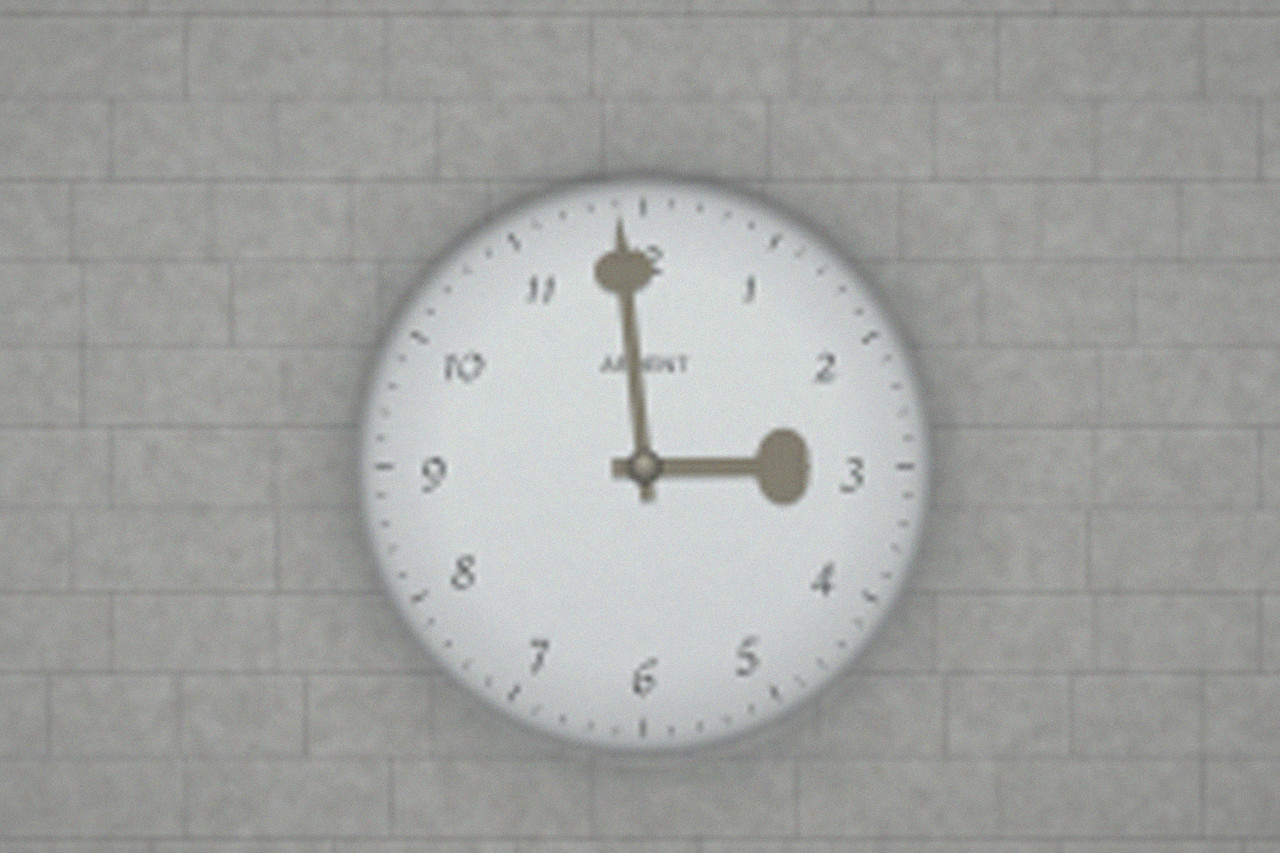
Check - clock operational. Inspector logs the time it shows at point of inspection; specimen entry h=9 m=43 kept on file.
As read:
h=2 m=59
